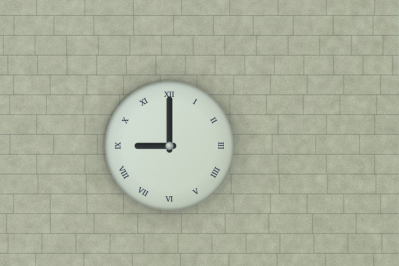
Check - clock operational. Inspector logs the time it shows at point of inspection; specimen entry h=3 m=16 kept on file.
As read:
h=9 m=0
